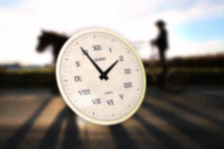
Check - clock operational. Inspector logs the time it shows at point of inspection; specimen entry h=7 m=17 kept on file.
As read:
h=1 m=55
